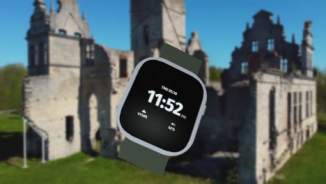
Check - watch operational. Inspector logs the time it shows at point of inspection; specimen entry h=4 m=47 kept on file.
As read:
h=11 m=52
